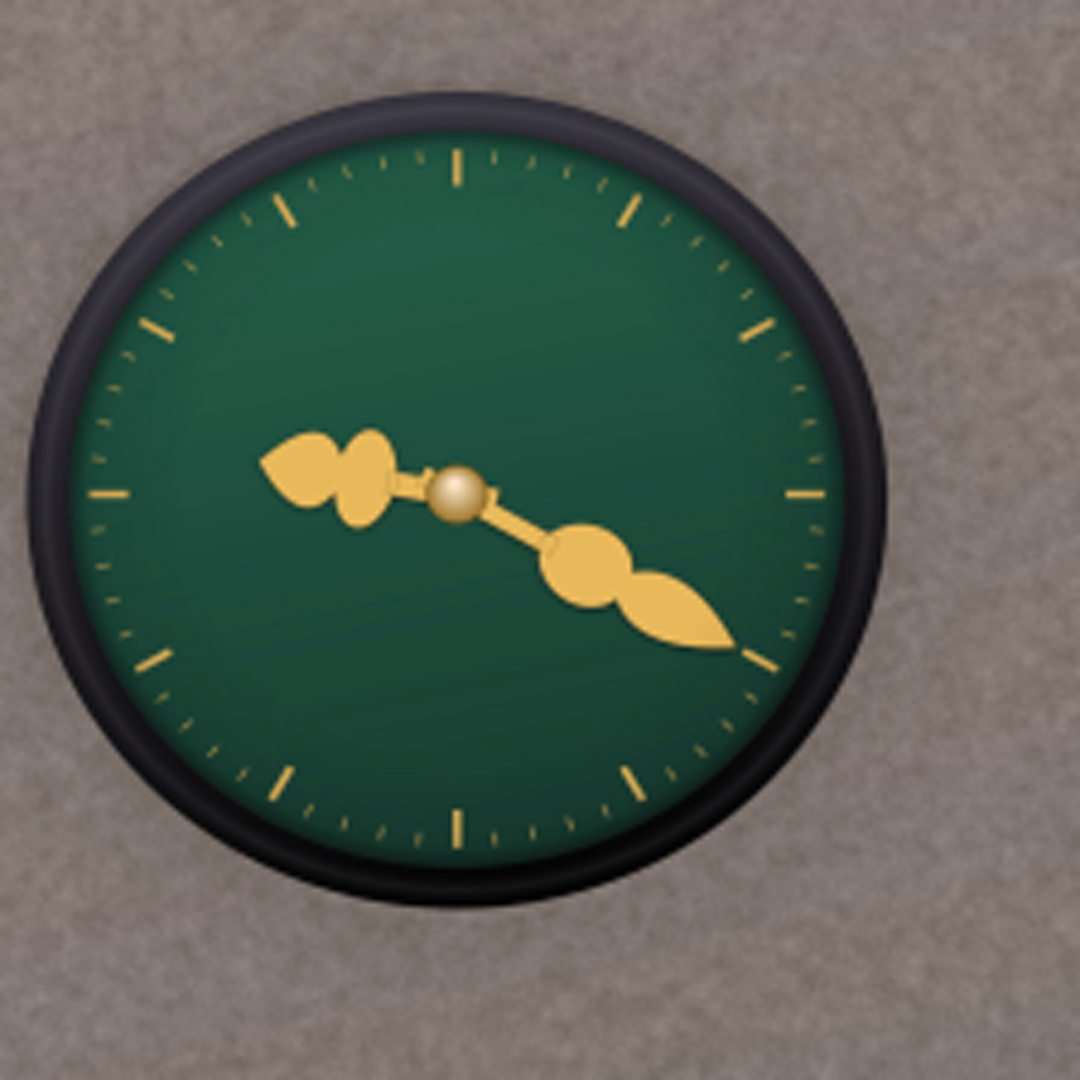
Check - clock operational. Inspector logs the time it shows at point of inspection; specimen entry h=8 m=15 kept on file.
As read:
h=9 m=20
